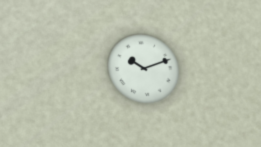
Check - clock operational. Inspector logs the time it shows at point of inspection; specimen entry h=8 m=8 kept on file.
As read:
h=10 m=12
